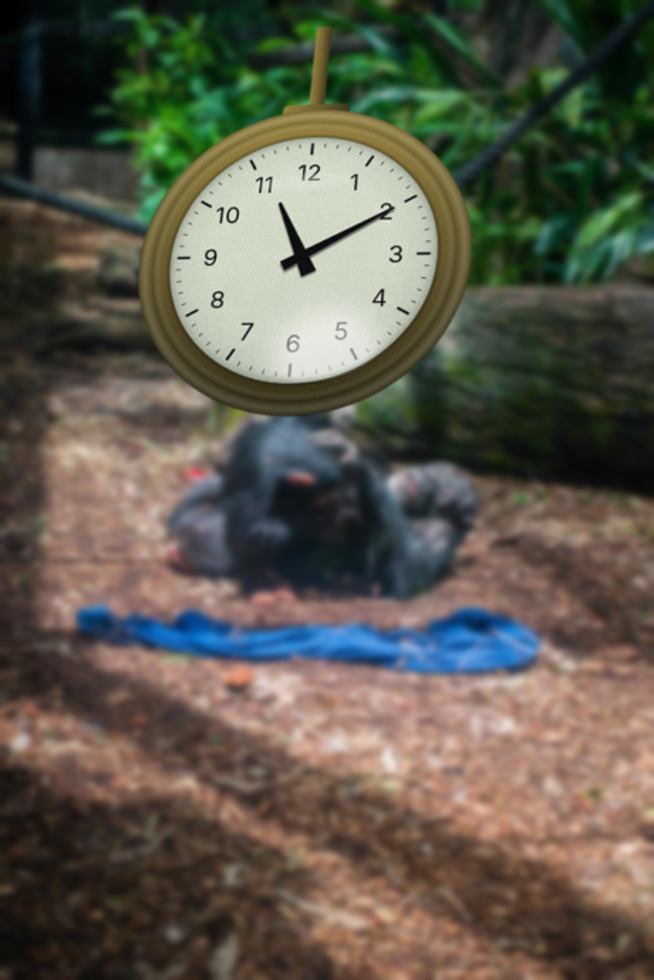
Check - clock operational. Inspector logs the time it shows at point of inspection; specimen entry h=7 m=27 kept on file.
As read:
h=11 m=10
